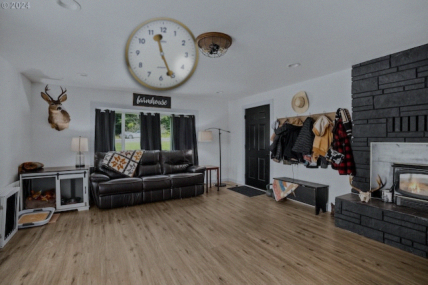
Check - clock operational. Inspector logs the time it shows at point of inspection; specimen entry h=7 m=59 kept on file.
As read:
h=11 m=26
